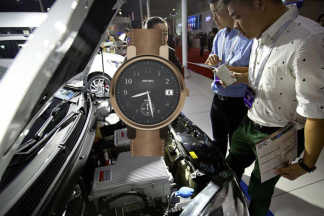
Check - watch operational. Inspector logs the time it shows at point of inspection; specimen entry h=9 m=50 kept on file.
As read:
h=8 m=28
